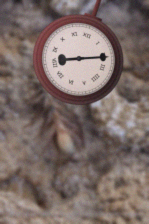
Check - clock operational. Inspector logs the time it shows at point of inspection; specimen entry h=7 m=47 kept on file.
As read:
h=8 m=11
